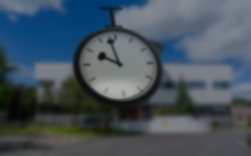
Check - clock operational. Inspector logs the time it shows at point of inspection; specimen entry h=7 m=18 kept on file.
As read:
h=9 m=58
